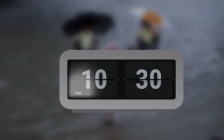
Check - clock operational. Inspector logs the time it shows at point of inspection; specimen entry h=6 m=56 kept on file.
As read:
h=10 m=30
